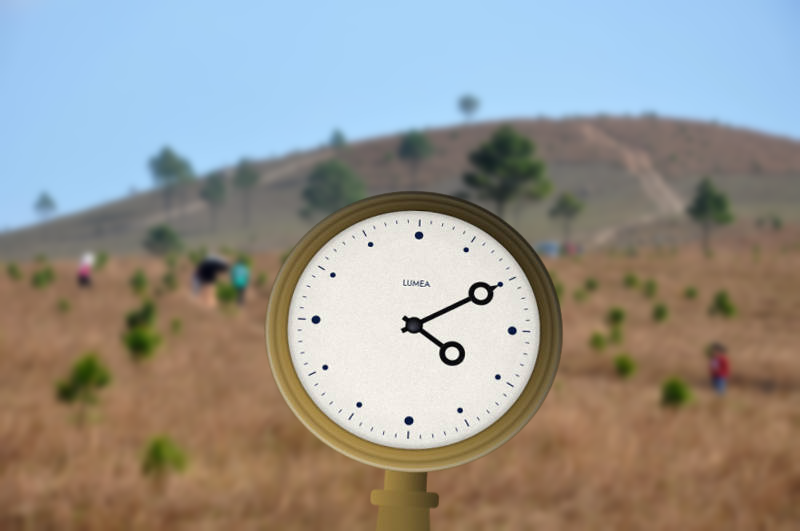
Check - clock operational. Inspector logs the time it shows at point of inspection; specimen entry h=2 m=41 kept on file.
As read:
h=4 m=10
